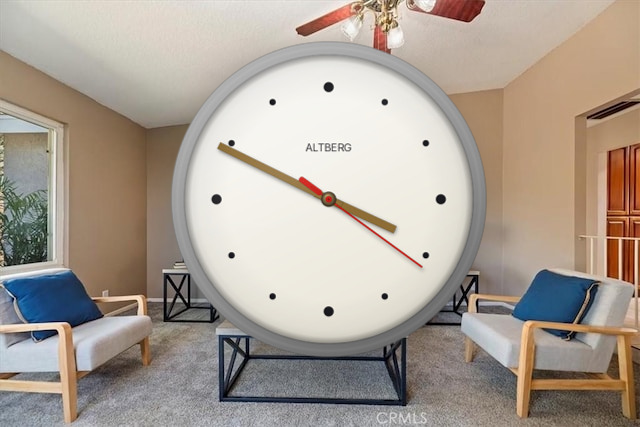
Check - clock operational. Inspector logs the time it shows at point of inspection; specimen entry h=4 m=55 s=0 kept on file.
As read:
h=3 m=49 s=21
